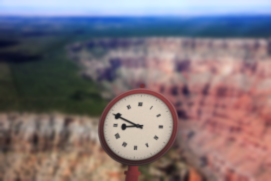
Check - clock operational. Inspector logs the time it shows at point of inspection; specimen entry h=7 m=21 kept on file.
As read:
h=8 m=49
